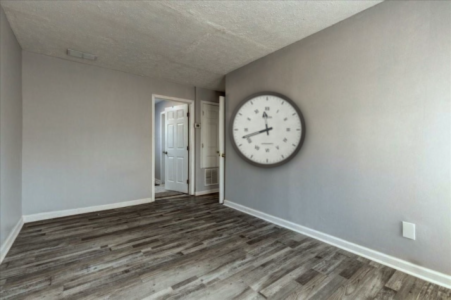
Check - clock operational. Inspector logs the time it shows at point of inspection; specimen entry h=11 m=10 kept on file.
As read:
h=11 m=42
